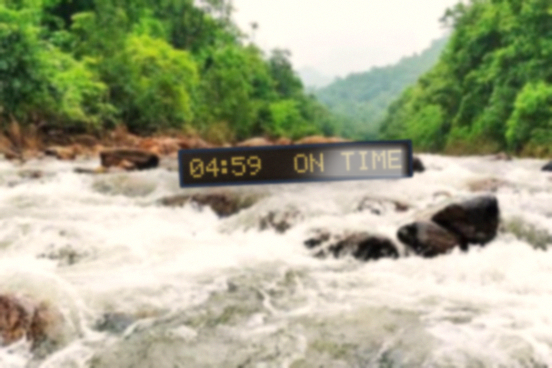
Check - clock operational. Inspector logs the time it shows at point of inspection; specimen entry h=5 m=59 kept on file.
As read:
h=4 m=59
